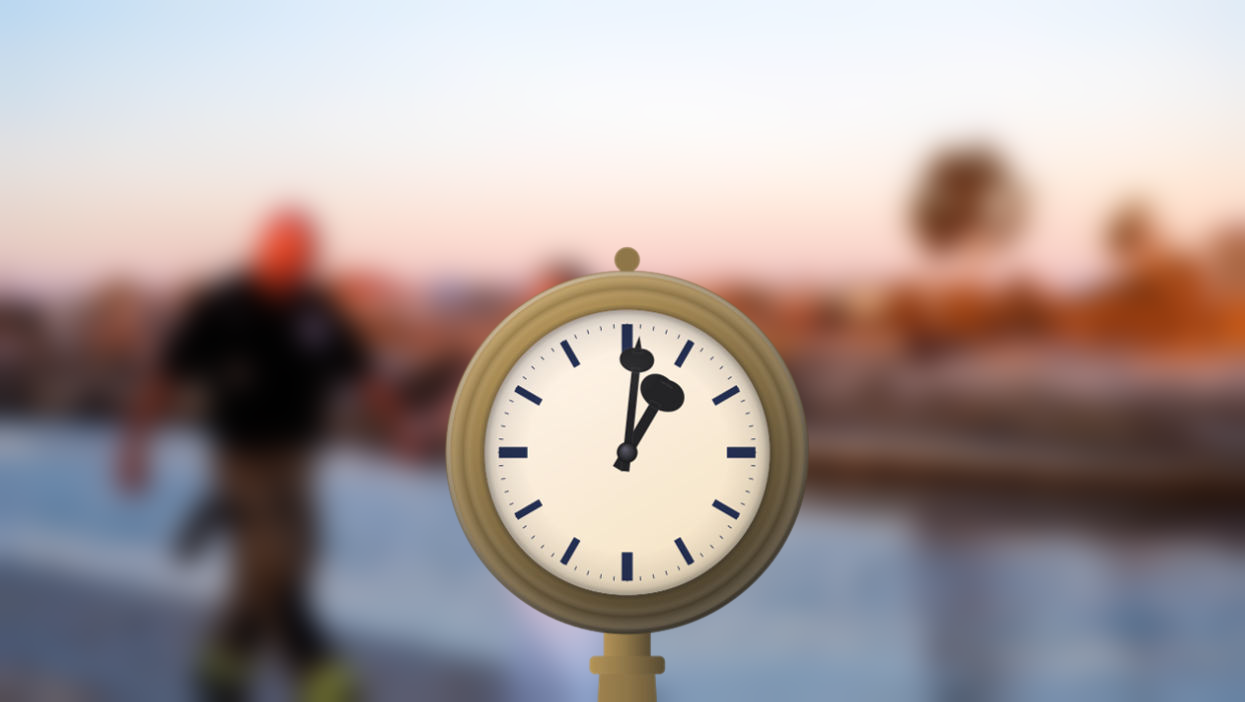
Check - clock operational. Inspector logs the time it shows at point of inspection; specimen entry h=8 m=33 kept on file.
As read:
h=1 m=1
